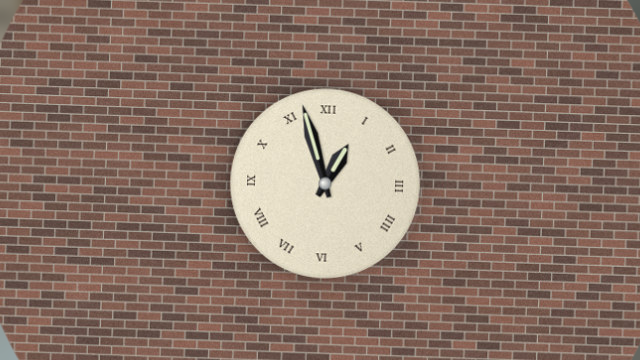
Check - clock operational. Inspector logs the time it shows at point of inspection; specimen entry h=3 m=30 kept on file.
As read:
h=12 m=57
